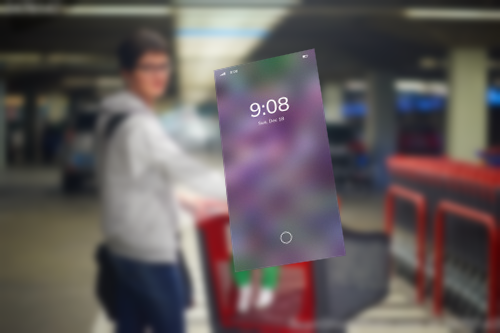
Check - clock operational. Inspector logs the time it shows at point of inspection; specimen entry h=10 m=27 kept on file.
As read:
h=9 m=8
